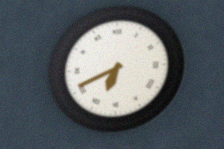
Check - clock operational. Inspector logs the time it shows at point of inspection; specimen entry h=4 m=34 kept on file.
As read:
h=6 m=41
